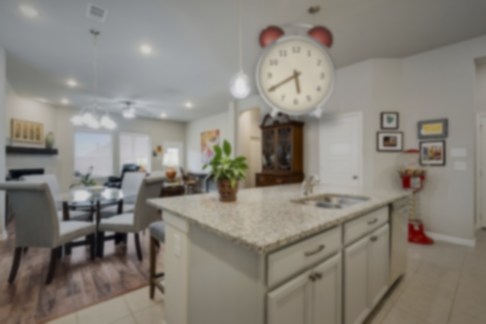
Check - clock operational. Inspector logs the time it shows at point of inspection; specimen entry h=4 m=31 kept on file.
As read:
h=5 m=40
